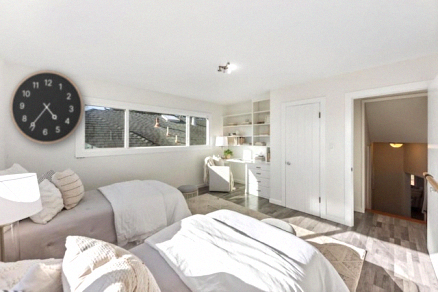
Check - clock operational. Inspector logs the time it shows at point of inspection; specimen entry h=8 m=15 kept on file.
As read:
h=4 m=36
